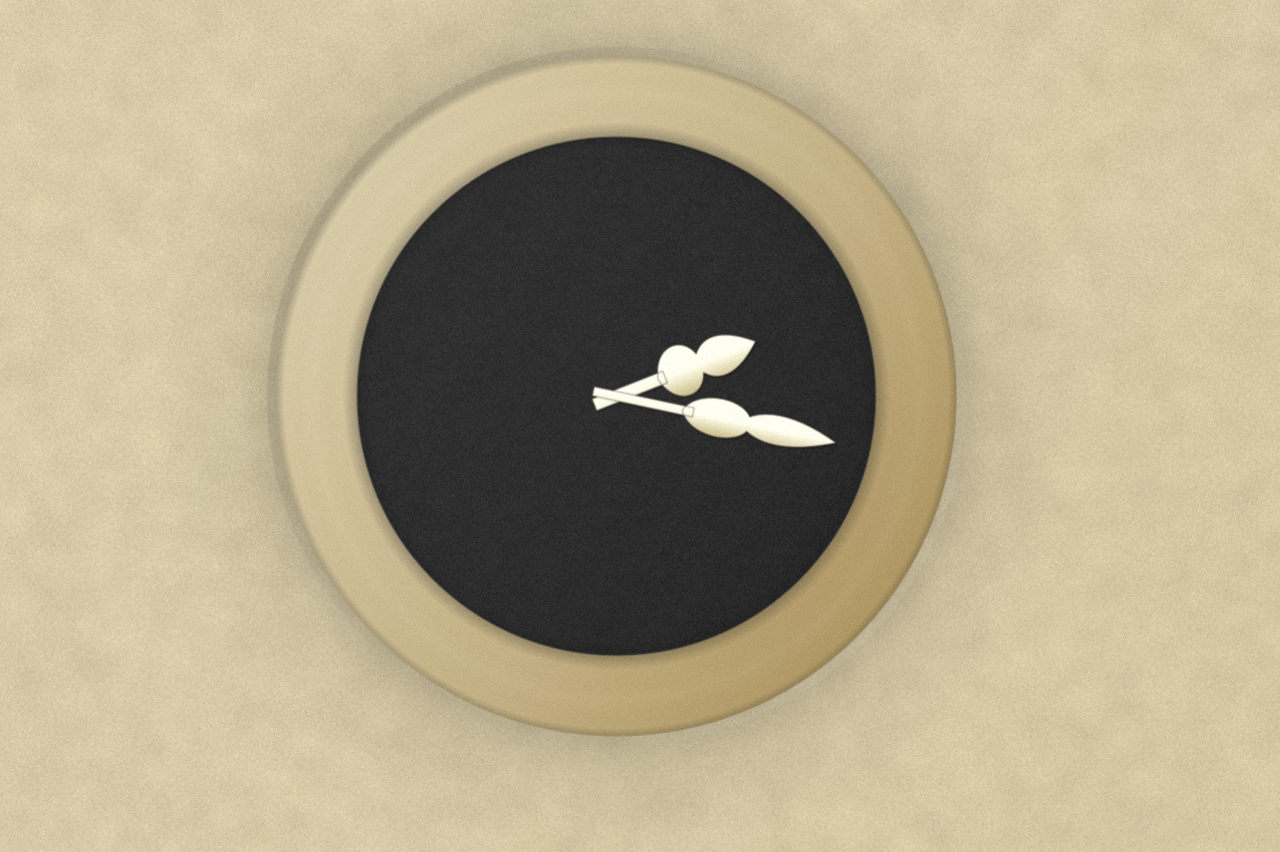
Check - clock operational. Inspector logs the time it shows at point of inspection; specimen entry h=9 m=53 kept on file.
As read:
h=2 m=17
